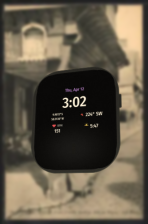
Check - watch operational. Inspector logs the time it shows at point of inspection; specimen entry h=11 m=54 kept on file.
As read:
h=3 m=2
